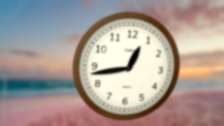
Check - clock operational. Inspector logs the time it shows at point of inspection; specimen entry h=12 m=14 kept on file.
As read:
h=12 m=43
